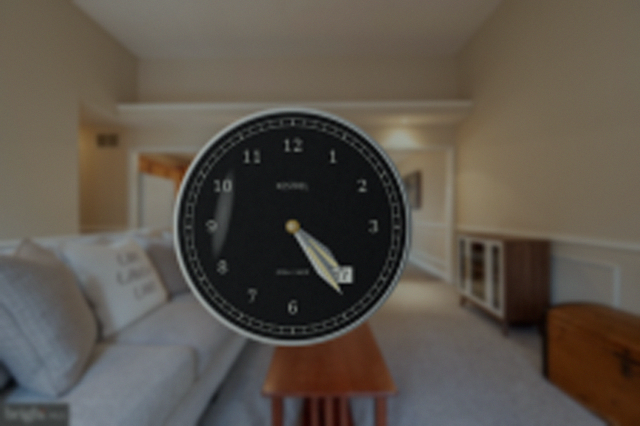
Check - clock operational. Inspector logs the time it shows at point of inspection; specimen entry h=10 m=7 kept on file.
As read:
h=4 m=24
